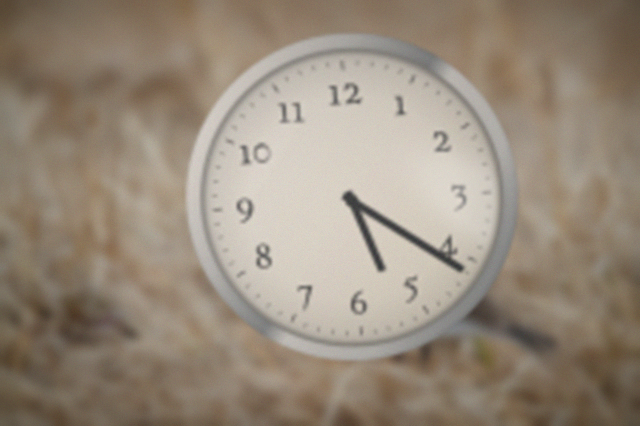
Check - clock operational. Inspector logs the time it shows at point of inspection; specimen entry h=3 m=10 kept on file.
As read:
h=5 m=21
